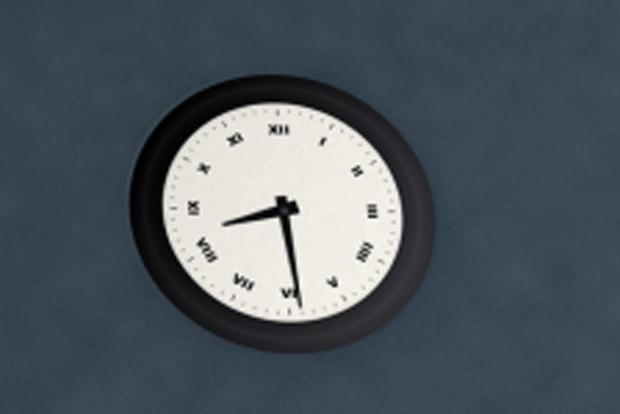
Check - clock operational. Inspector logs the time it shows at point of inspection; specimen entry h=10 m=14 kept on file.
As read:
h=8 m=29
